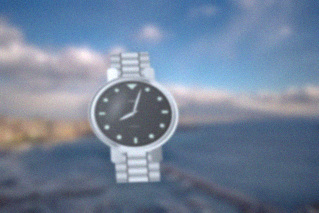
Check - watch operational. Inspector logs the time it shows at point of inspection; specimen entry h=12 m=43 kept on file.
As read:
h=8 m=3
